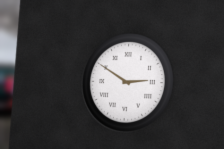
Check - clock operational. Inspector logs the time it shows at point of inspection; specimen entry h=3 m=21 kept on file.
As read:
h=2 m=50
